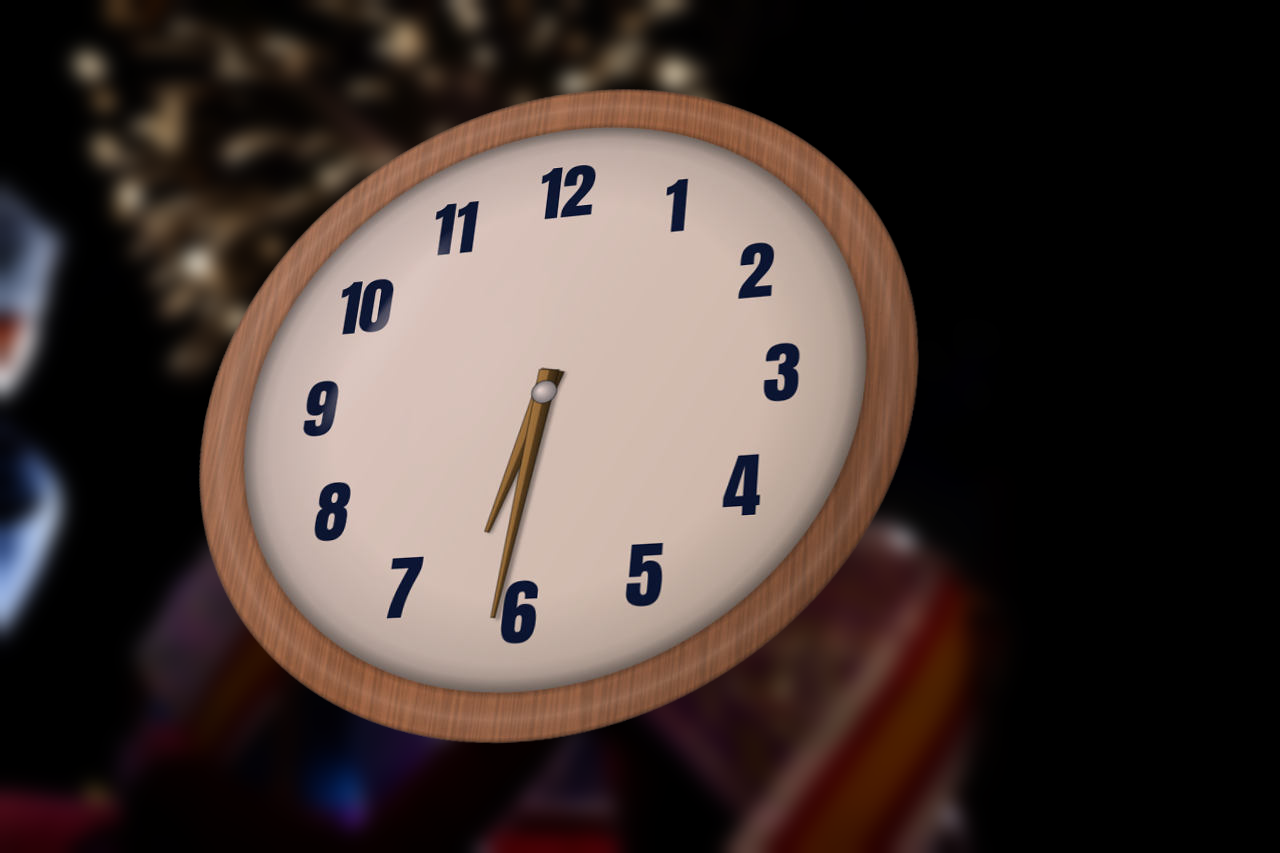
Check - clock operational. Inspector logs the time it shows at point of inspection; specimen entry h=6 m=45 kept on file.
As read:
h=6 m=31
